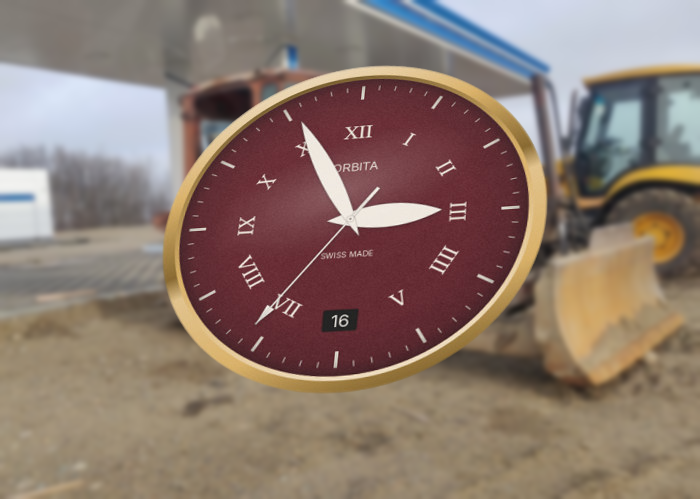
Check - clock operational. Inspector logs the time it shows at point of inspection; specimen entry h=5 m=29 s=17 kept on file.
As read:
h=2 m=55 s=36
